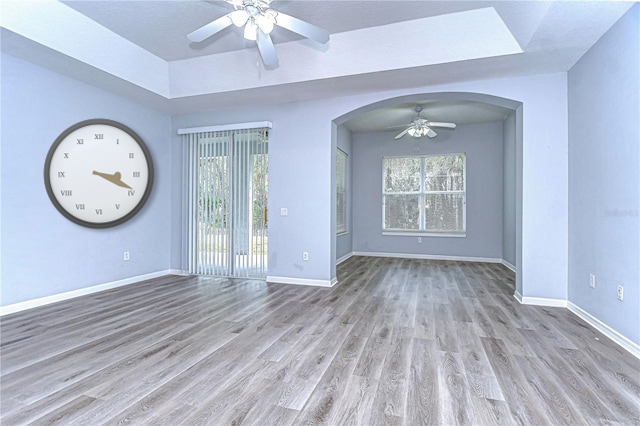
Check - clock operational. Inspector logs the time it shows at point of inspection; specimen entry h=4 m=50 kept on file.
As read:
h=3 m=19
